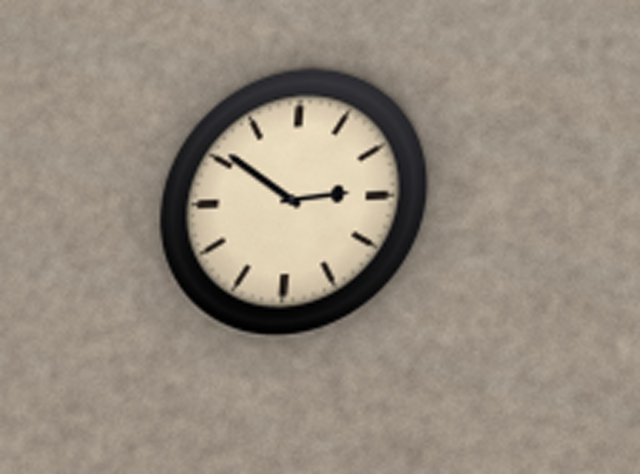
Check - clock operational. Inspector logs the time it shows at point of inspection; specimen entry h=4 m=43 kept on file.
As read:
h=2 m=51
